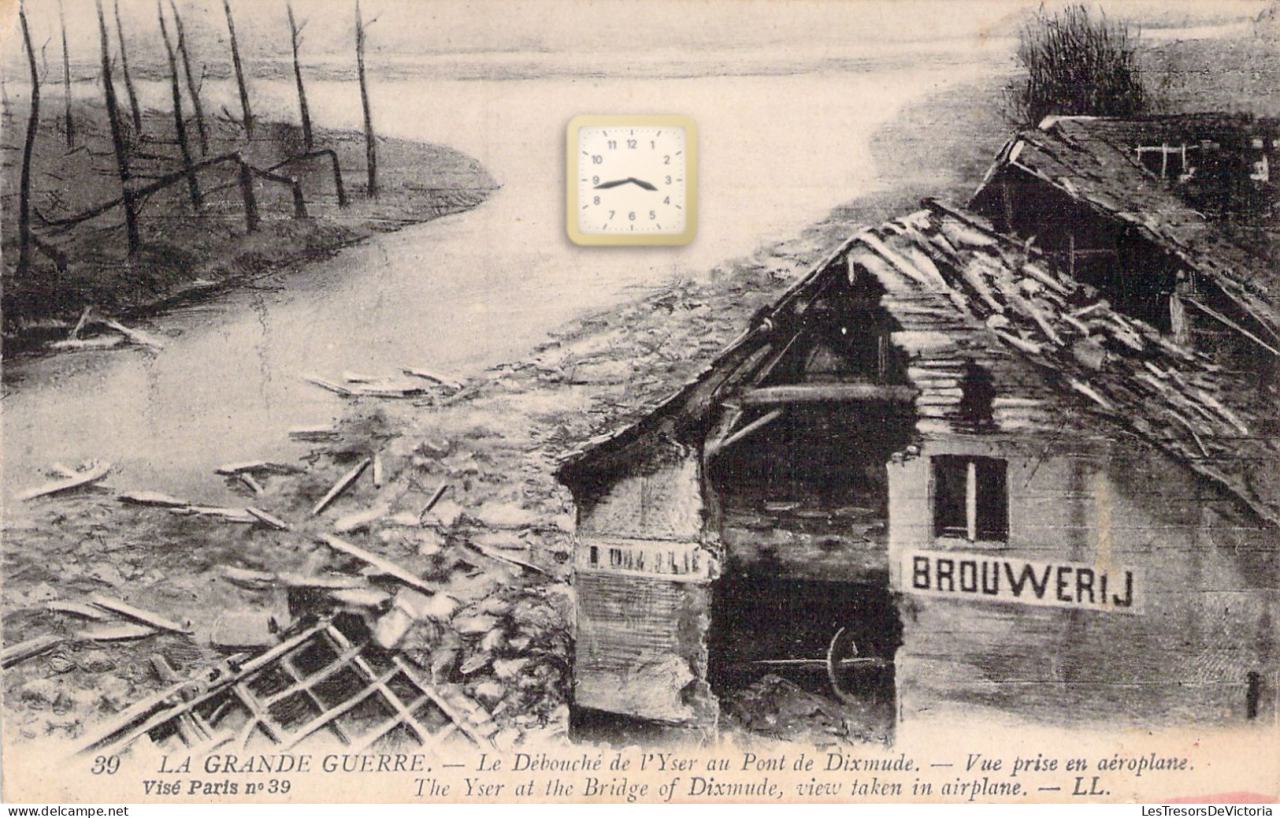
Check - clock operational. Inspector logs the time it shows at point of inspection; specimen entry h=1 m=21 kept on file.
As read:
h=3 m=43
